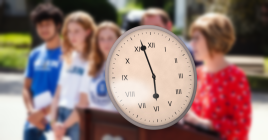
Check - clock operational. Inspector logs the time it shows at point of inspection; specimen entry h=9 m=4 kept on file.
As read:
h=5 m=57
